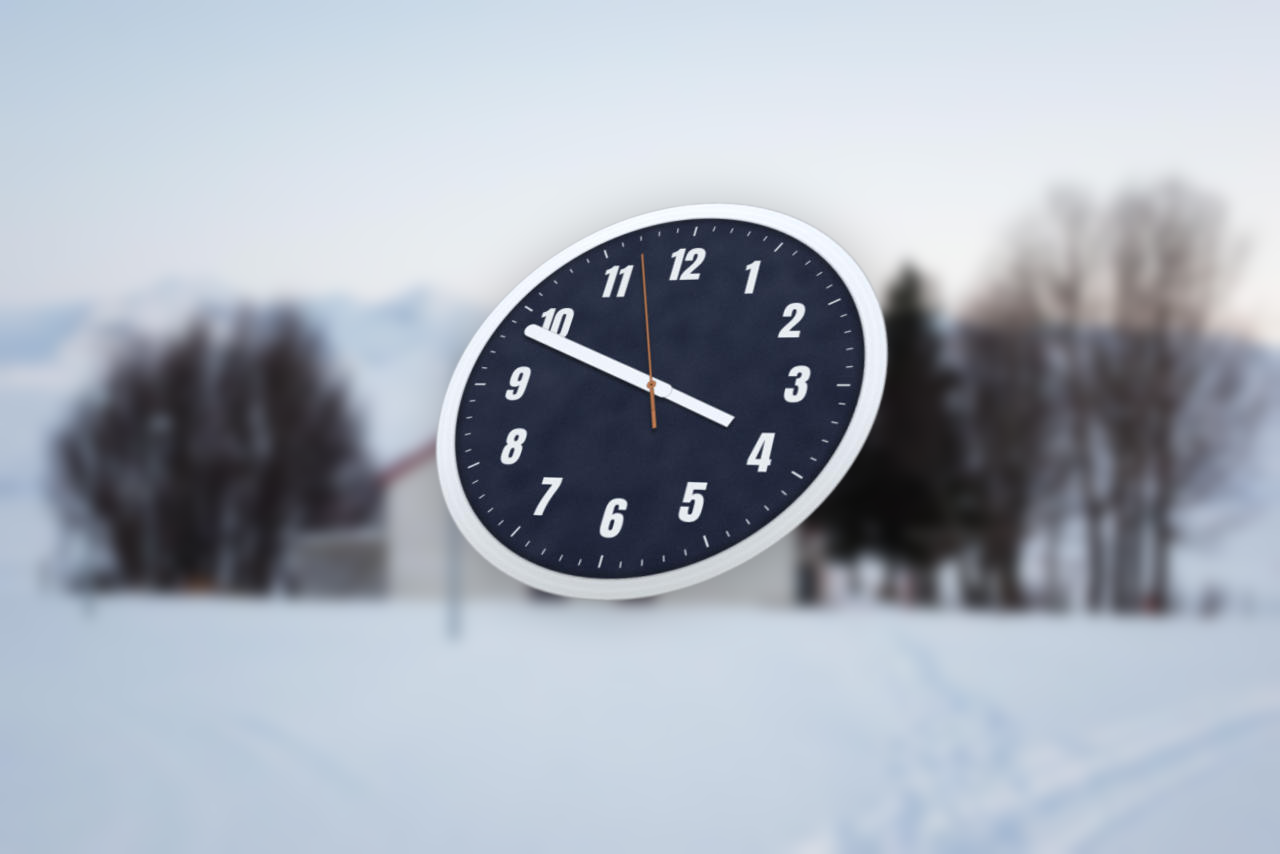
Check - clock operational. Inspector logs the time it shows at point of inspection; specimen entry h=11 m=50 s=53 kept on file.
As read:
h=3 m=48 s=57
